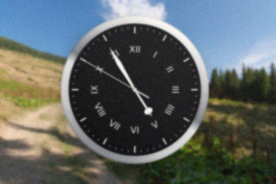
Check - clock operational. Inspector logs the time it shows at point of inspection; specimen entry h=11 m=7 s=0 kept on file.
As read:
h=4 m=54 s=50
